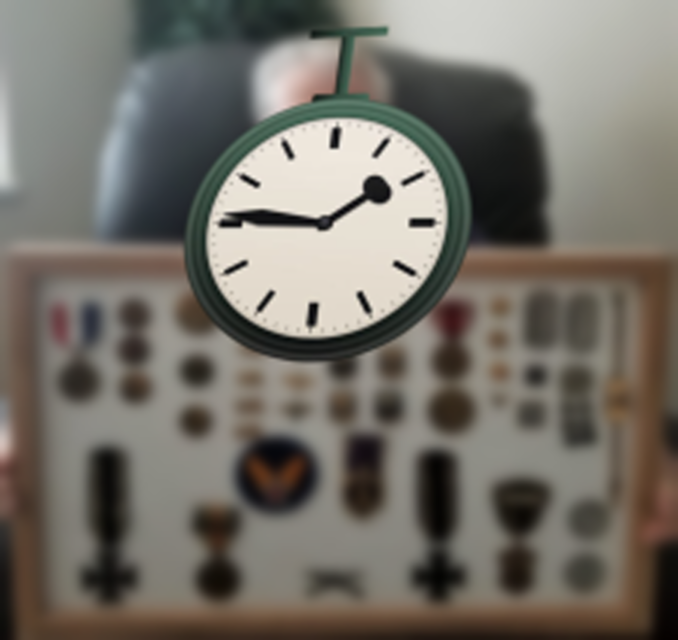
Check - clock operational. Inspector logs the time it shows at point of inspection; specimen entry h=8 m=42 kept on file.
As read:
h=1 m=46
